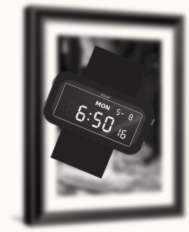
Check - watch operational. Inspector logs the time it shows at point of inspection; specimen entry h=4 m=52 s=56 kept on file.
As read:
h=6 m=50 s=16
